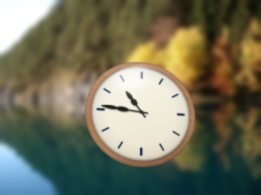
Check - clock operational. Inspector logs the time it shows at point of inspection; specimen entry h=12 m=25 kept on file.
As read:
h=10 m=46
